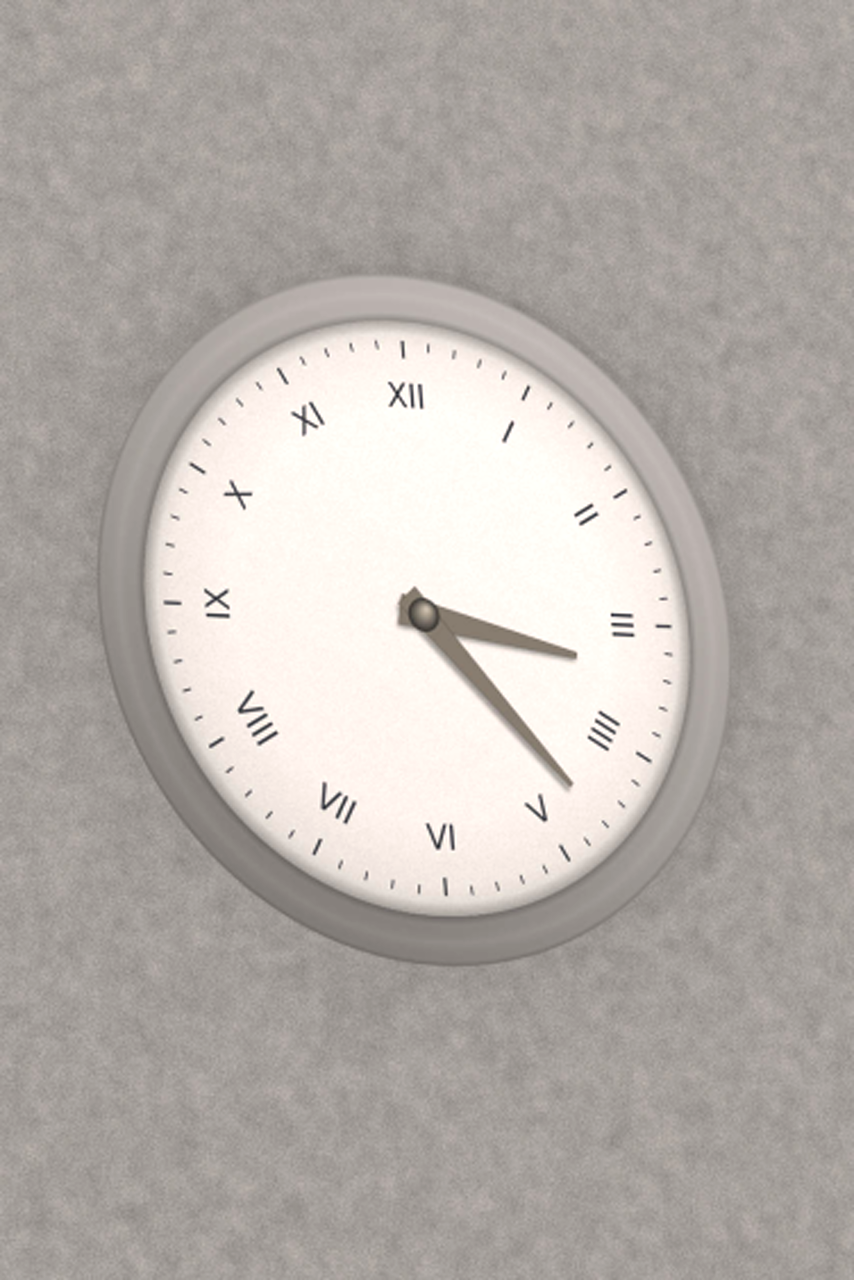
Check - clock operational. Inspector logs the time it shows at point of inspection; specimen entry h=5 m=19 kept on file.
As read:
h=3 m=23
